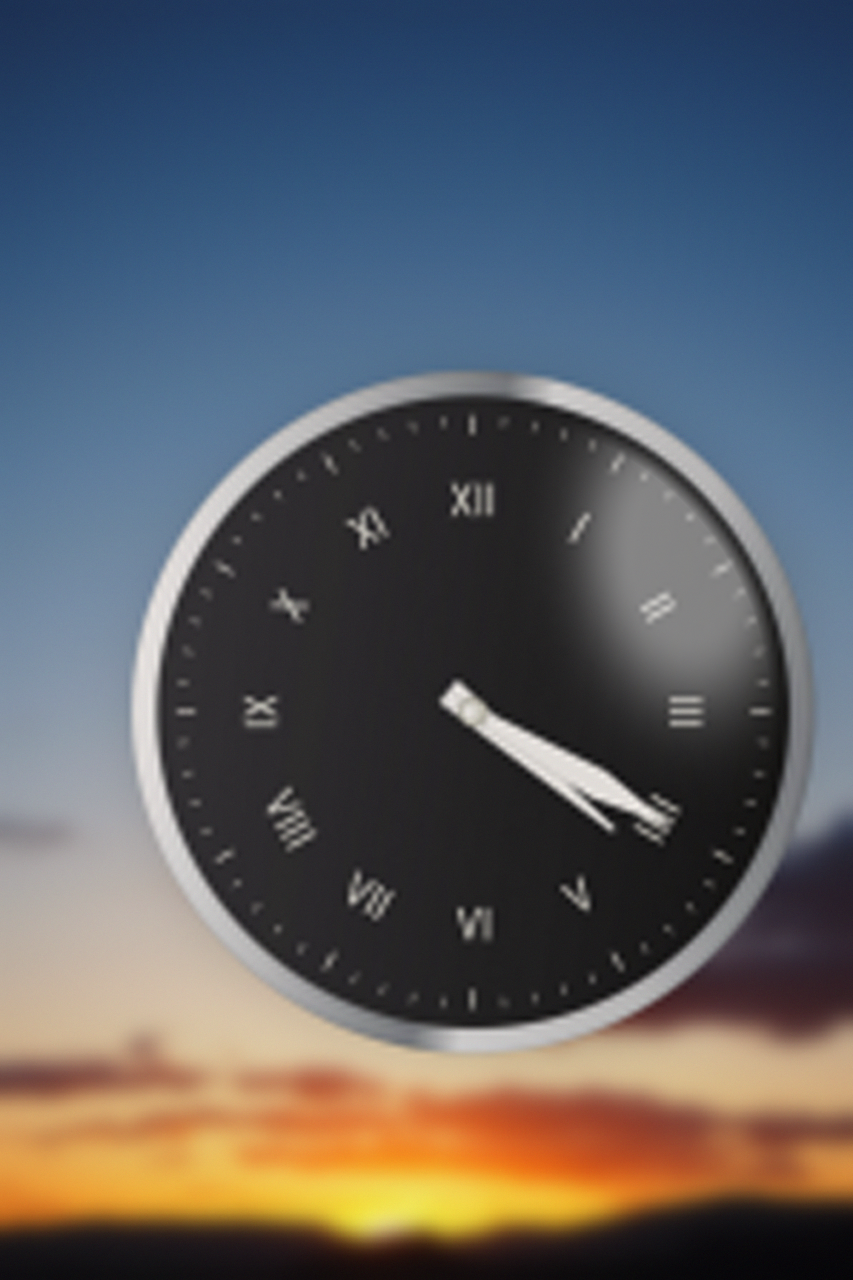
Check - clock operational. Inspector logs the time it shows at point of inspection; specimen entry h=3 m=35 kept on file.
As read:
h=4 m=20
